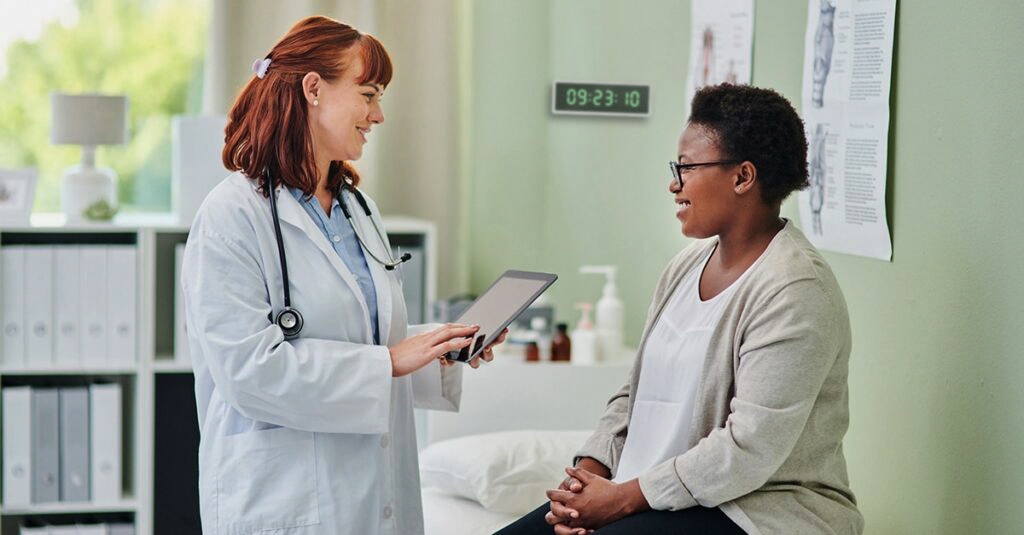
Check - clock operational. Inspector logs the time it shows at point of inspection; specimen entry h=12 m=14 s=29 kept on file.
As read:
h=9 m=23 s=10
